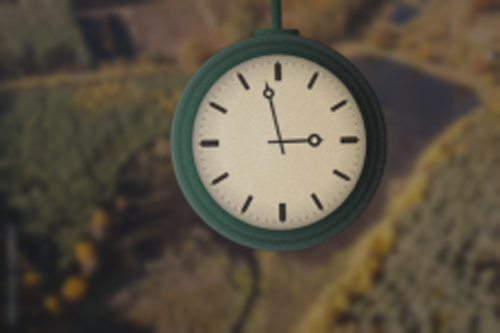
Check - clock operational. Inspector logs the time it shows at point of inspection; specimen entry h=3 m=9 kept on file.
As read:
h=2 m=58
